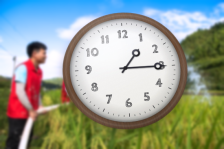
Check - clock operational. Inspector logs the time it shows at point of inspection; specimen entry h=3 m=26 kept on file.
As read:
h=1 m=15
